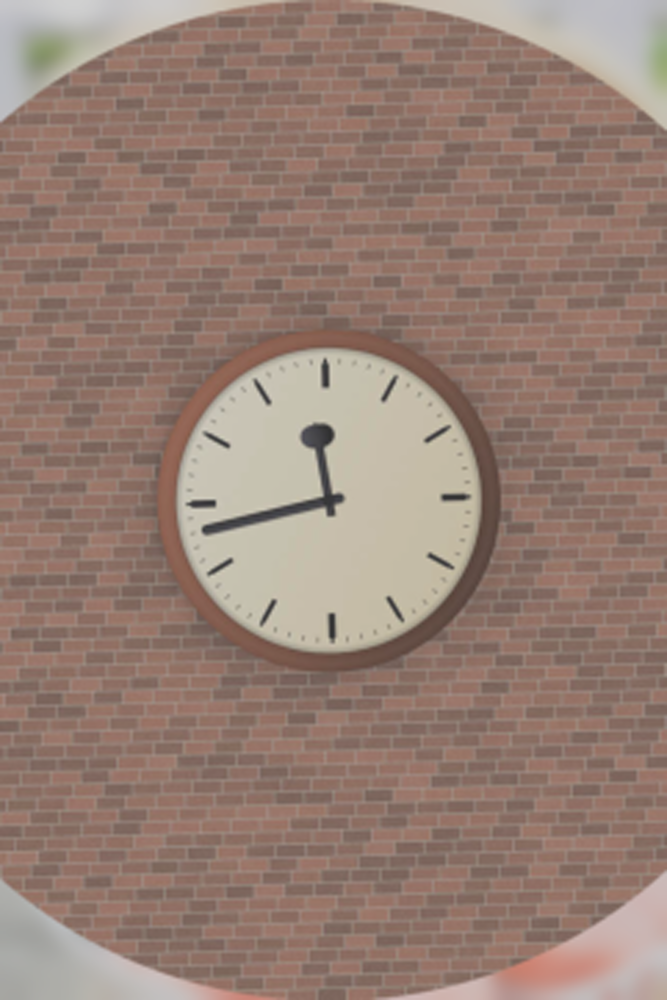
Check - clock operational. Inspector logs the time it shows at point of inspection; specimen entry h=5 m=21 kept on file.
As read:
h=11 m=43
